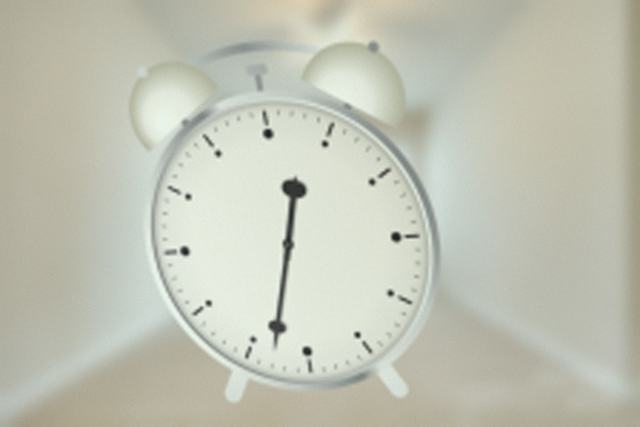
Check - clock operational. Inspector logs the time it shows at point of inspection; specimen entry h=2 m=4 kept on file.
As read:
h=12 m=33
